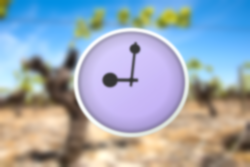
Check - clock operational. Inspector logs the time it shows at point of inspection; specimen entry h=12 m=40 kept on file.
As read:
h=9 m=1
